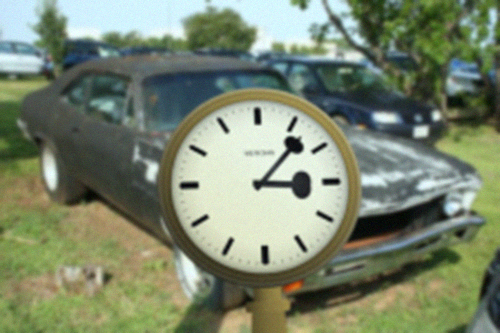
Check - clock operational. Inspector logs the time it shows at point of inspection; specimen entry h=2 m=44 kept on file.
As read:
h=3 m=7
